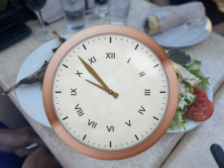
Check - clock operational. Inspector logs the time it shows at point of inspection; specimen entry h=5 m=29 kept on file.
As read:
h=9 m=53
